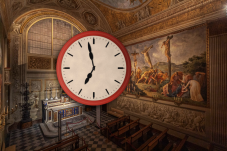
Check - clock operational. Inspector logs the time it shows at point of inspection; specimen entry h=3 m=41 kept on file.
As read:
h=6 m=58
